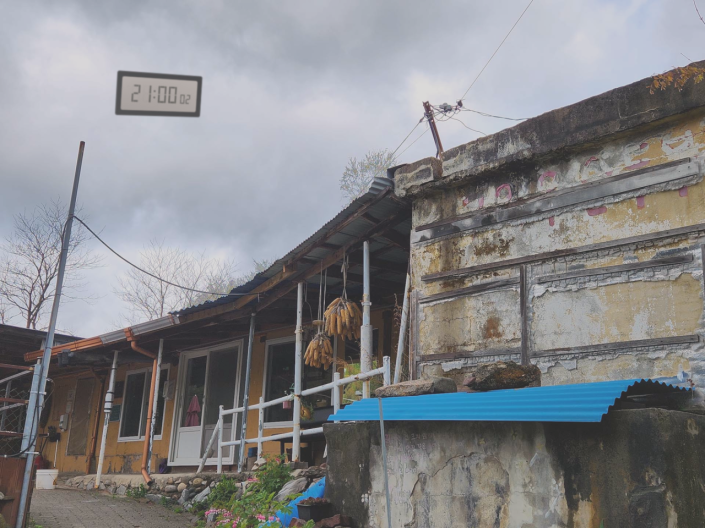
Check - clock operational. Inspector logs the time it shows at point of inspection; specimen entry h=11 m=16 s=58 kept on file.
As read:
h=21 m=0 s=2
